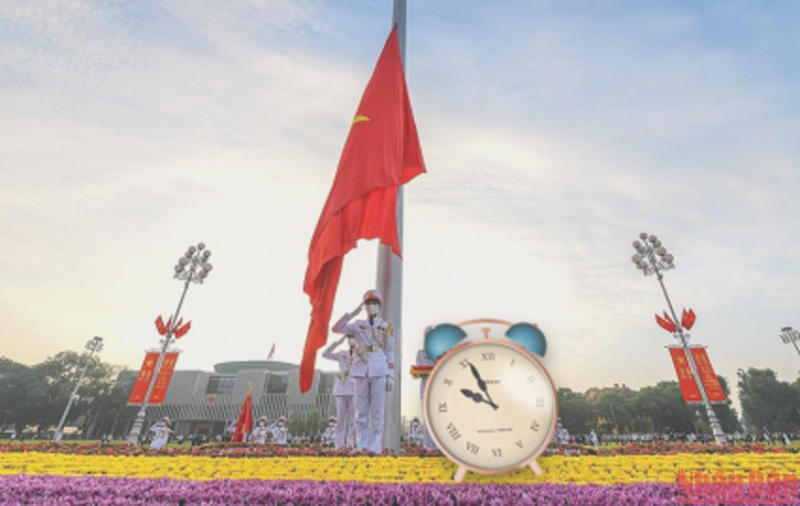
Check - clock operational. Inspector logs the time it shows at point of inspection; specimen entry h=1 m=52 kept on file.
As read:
h=9 m=56
